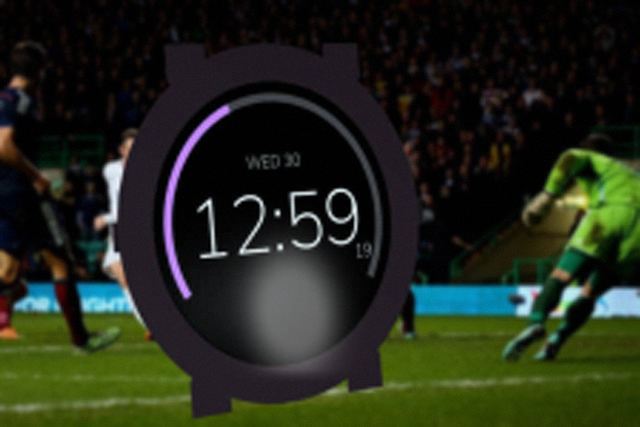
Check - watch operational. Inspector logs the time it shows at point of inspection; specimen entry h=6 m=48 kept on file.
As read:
h=12 m=59
